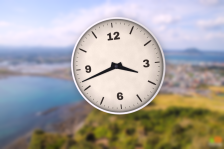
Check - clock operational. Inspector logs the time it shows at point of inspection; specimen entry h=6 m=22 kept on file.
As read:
h=3 m=42
